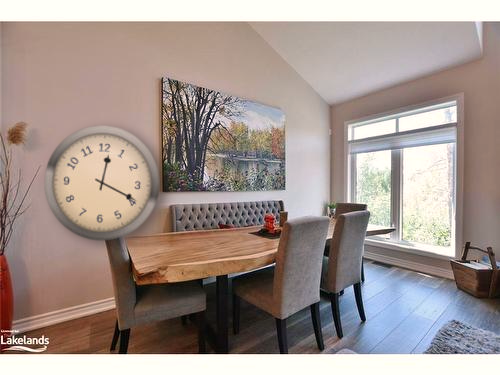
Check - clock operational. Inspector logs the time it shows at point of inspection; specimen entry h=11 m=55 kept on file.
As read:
h=12 m=19
